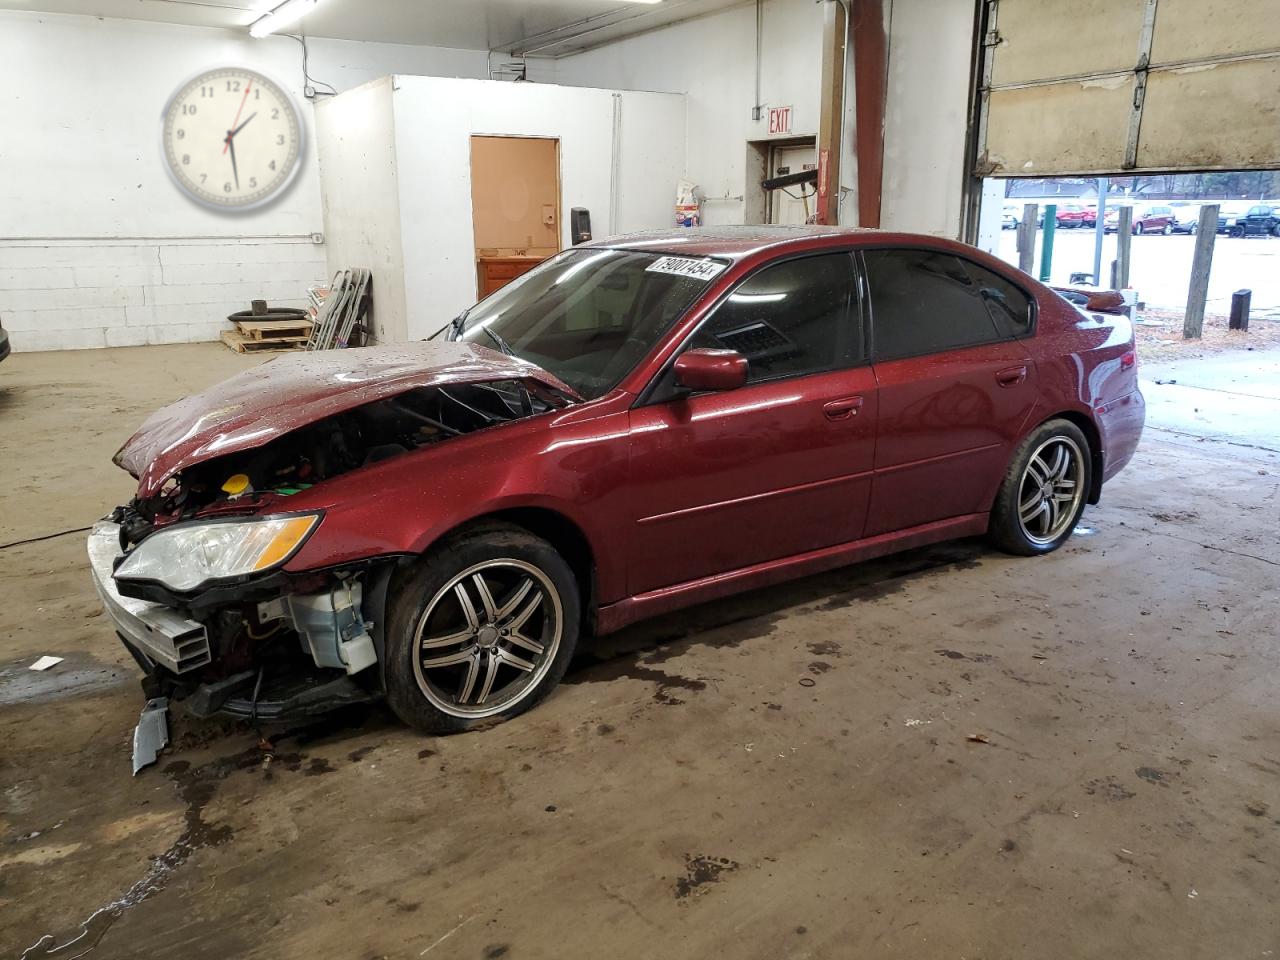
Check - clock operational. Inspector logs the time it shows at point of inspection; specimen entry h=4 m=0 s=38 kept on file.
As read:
h=1 m=28 s=3
